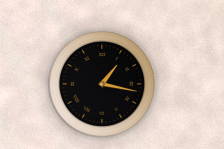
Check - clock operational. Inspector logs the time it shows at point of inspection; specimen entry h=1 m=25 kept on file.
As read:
h=1 m=17
